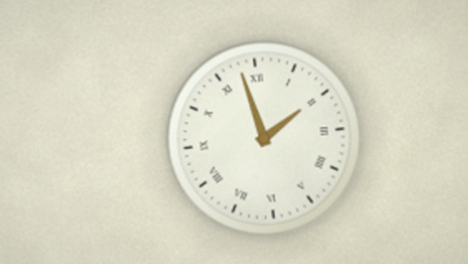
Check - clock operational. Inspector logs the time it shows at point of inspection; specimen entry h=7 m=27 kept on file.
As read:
h=1 m=58
